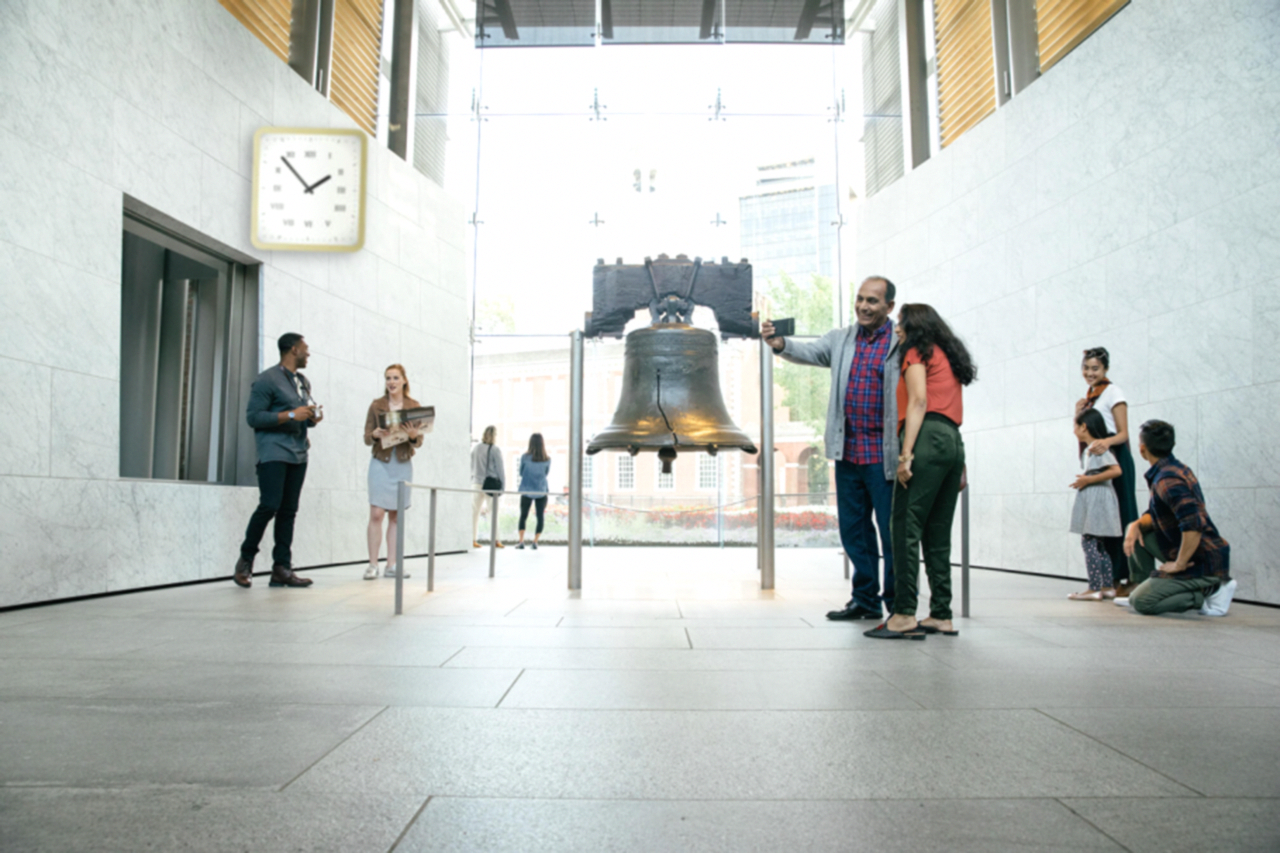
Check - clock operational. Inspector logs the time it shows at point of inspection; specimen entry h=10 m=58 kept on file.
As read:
h=1 m=53
